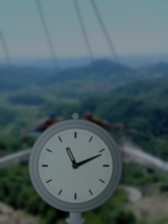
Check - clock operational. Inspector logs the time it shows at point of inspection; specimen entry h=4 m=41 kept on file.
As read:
h=11 m=11
